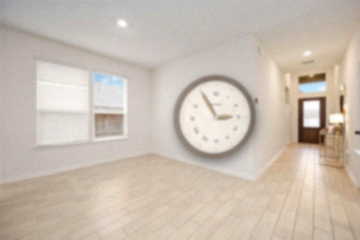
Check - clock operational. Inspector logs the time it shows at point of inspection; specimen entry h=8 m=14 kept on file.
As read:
h=2 m=55
